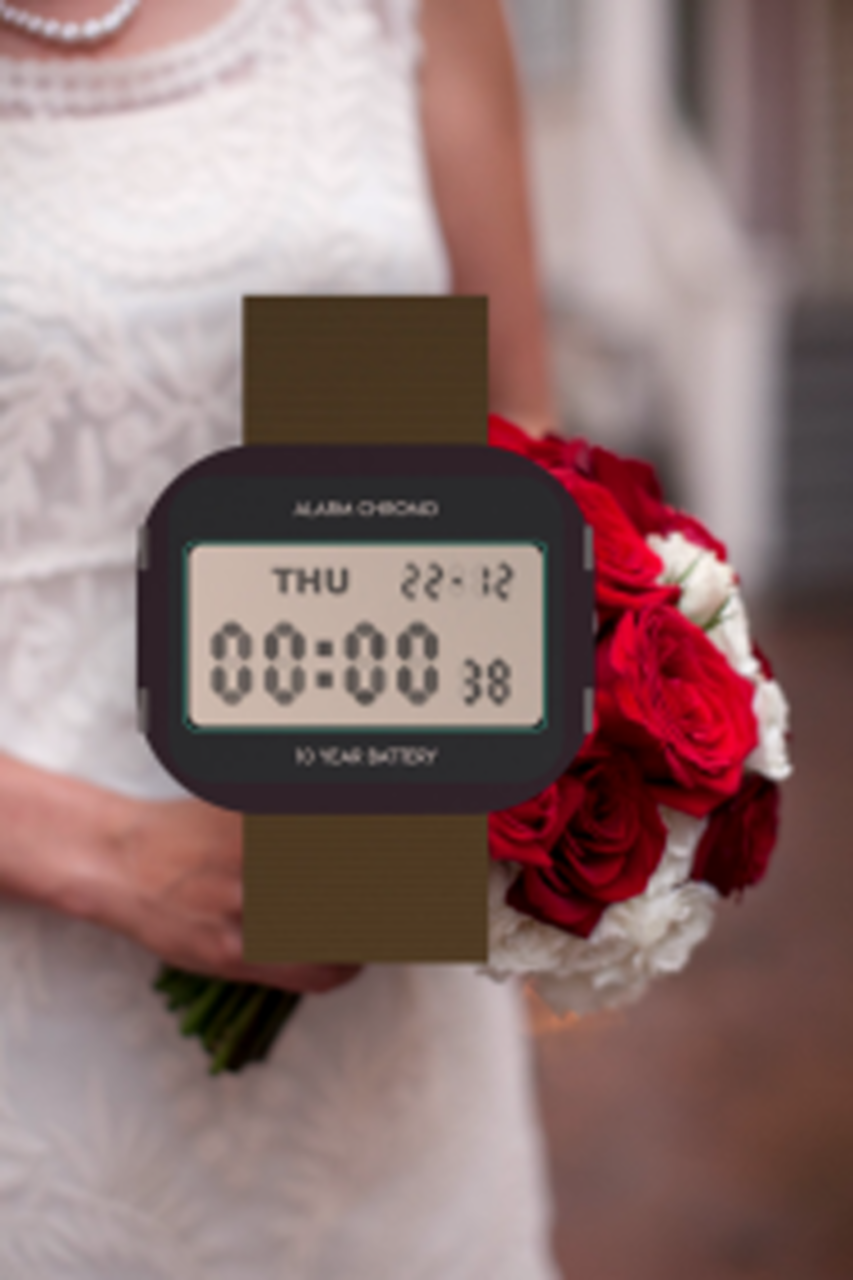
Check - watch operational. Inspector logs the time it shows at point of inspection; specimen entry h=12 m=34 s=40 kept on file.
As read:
h=0 m=0 s=38
